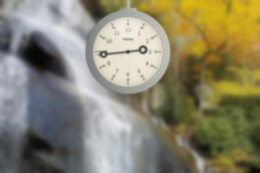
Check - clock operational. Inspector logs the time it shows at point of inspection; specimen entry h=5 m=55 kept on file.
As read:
h=2 m=44
